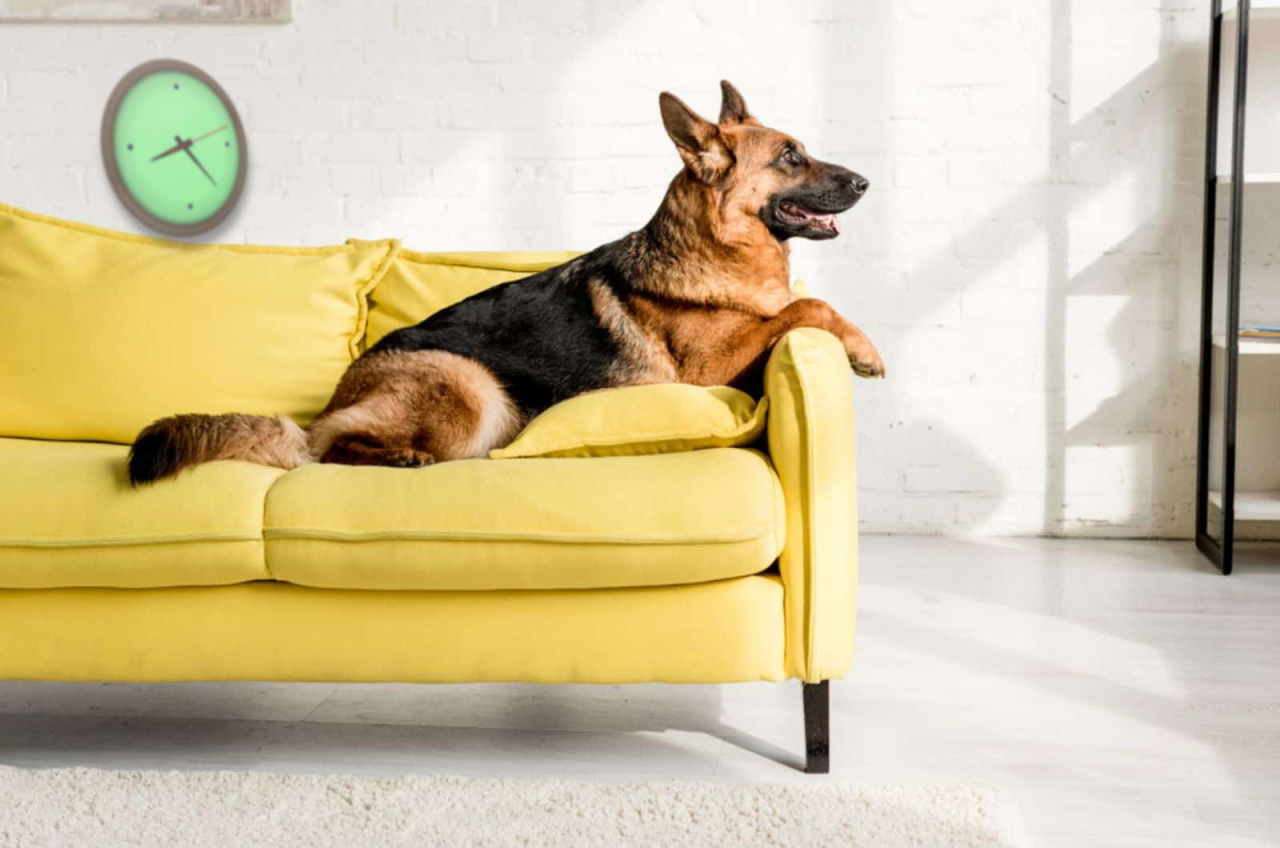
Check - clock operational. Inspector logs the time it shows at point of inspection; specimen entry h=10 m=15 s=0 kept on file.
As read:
h=8 m=23 s=12
